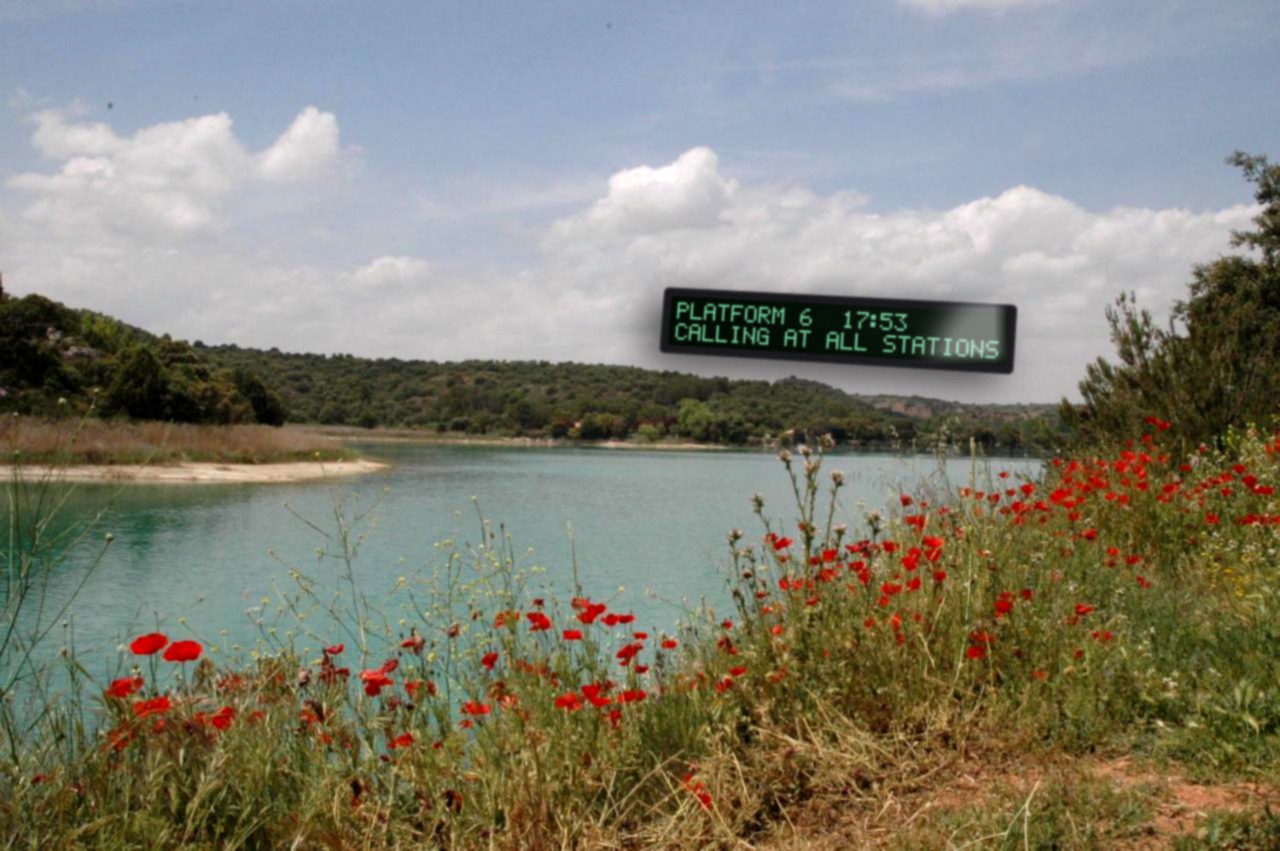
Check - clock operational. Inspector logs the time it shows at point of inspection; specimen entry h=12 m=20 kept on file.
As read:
h=17 m=53
